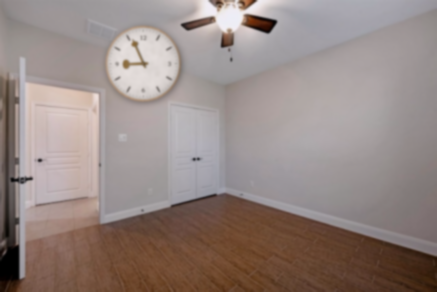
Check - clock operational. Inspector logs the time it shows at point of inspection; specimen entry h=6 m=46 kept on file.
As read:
h=8 m=56
